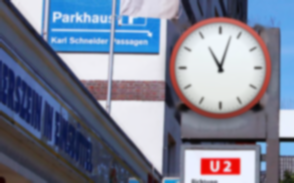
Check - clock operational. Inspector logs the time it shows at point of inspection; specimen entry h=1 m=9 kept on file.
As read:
h=11 m=3
